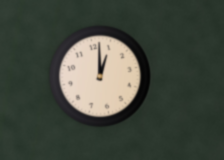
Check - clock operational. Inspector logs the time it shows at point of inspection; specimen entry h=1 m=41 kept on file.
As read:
h=1 m=2
